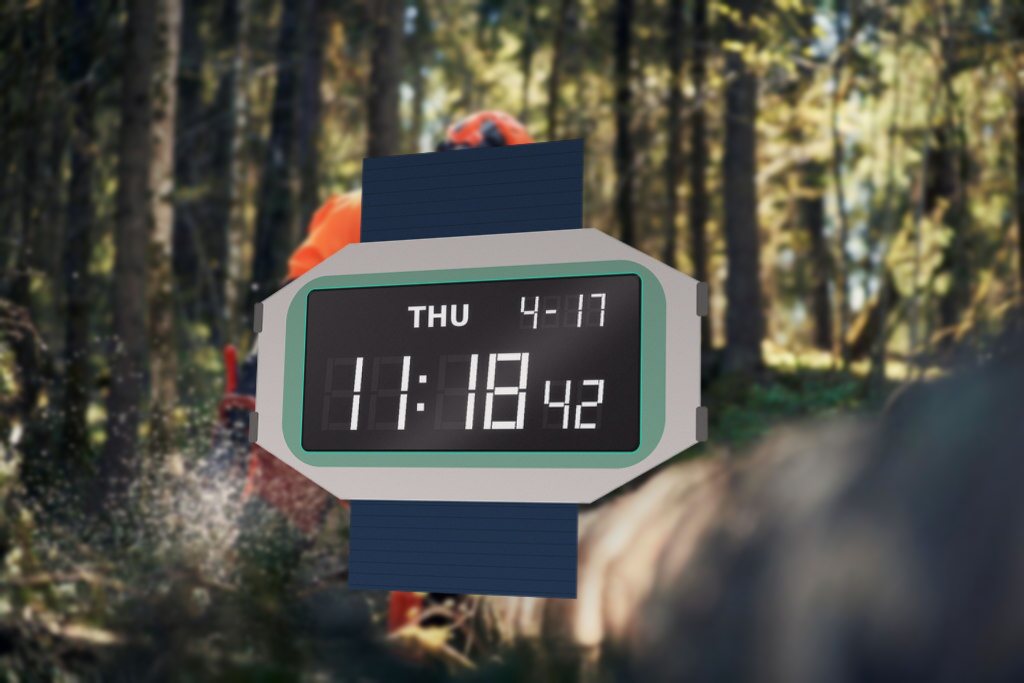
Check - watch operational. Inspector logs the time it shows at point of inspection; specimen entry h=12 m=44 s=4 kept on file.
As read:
h=11 m=18 s=42
